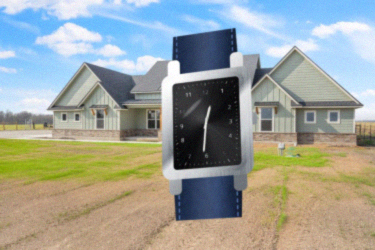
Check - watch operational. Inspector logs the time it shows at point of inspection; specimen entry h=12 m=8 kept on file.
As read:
h=12 m=31
